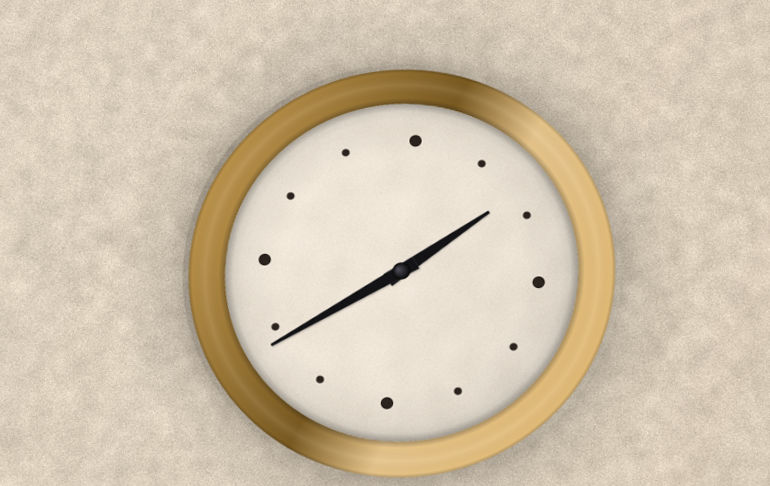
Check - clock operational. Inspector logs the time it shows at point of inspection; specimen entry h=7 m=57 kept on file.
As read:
h=1 m=39
